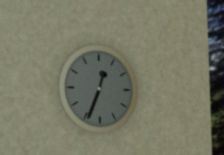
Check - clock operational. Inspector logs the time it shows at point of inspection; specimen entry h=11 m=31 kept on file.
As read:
h=12 m=34
